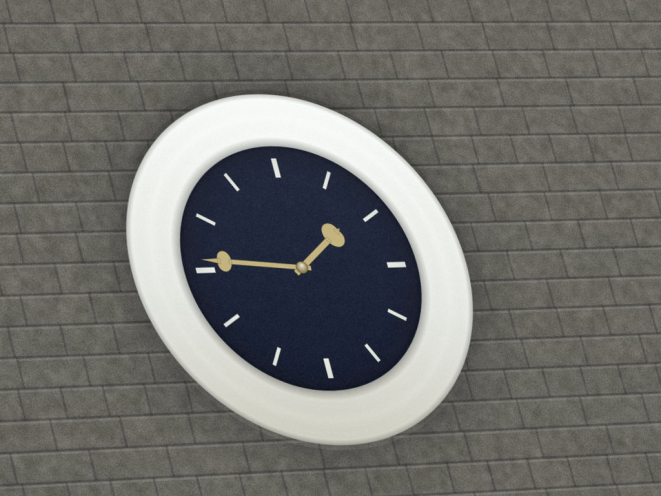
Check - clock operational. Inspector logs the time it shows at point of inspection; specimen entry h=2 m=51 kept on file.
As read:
h=1 m=46
